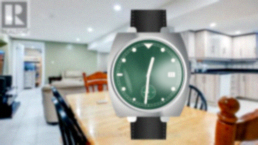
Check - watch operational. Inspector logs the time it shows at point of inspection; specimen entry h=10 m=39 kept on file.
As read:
h=12 m=31
